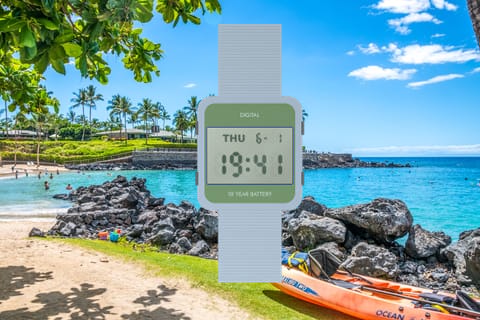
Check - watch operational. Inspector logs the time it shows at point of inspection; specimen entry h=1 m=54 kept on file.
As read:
h=19 m=41
